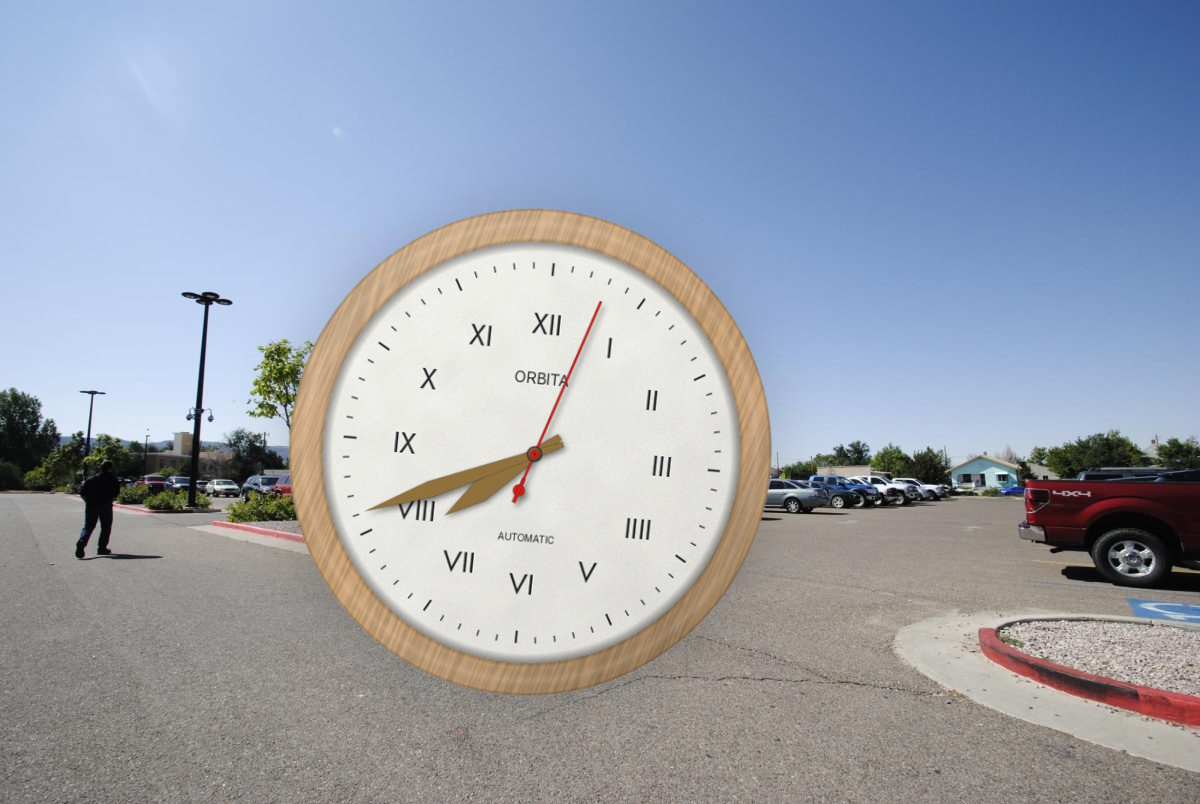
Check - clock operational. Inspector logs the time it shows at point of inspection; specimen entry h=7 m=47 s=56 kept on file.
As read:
h=7 m=41 s=3
